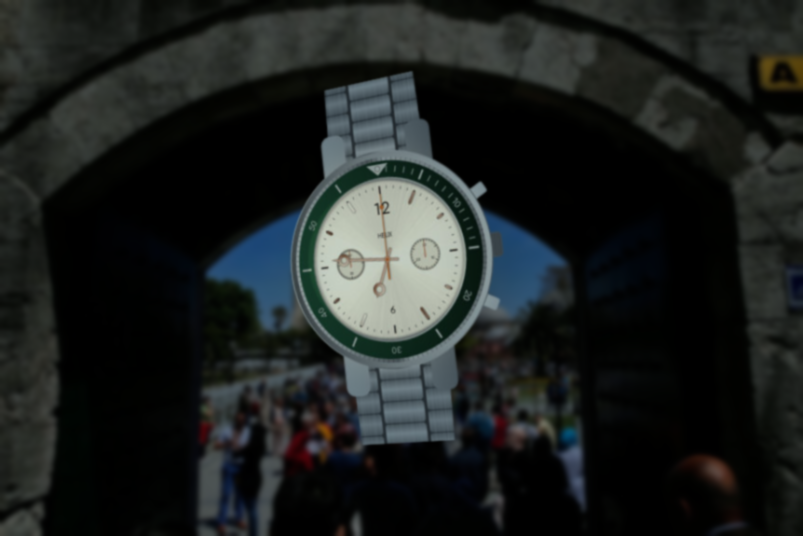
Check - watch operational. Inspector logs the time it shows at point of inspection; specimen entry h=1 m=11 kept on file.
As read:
h=6 m=46
